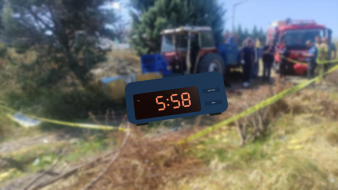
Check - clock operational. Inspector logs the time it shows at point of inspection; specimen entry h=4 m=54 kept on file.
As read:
h=5 m=58
